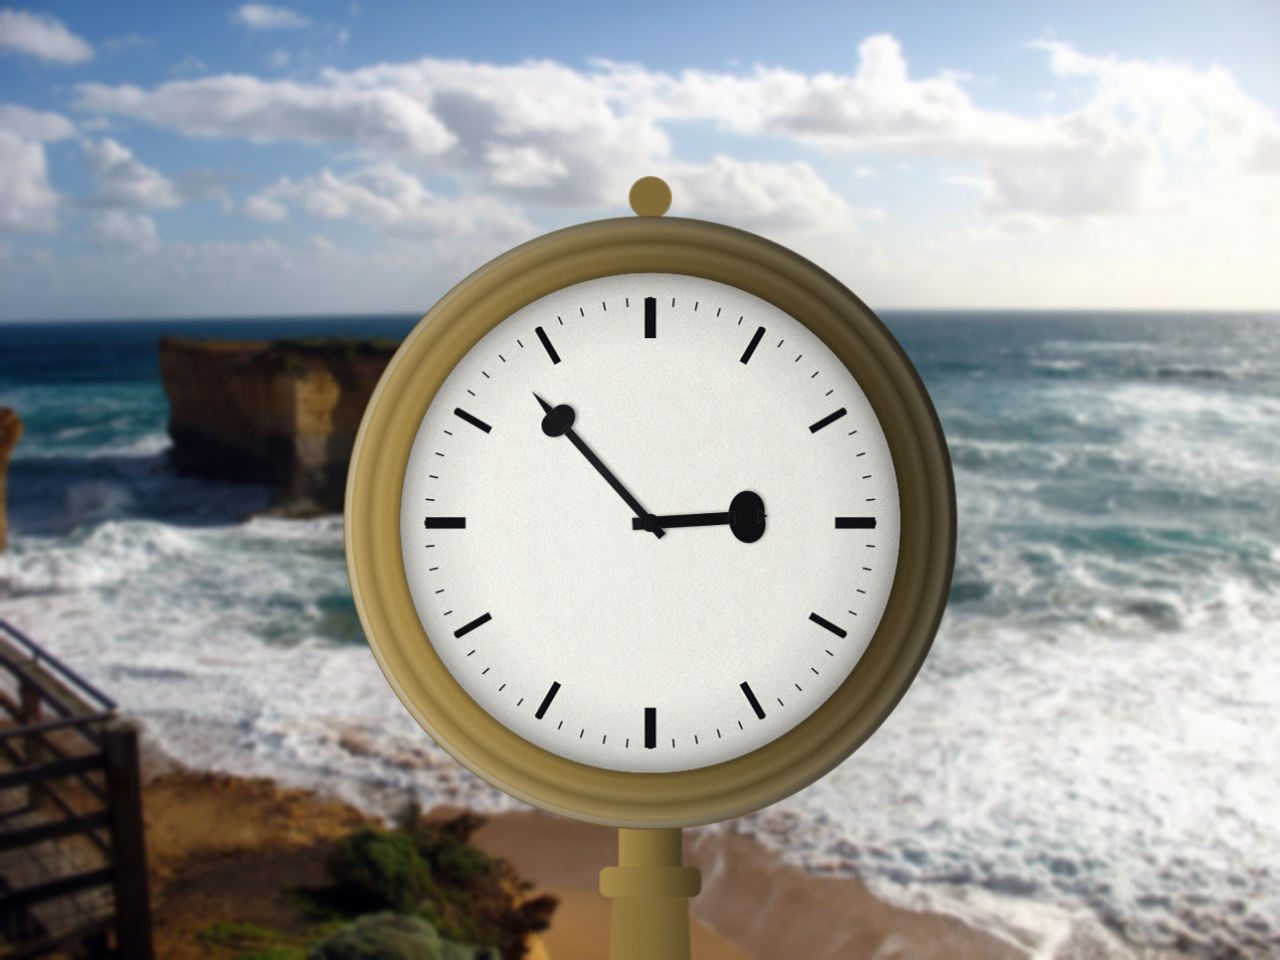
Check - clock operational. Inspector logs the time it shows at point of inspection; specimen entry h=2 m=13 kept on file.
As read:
h=2 m=53
